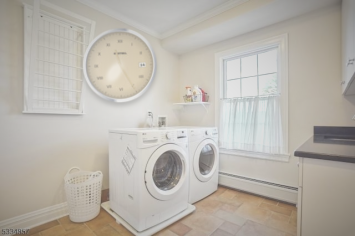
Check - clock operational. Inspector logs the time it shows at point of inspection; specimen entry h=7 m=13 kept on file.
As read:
h=11 m=25
